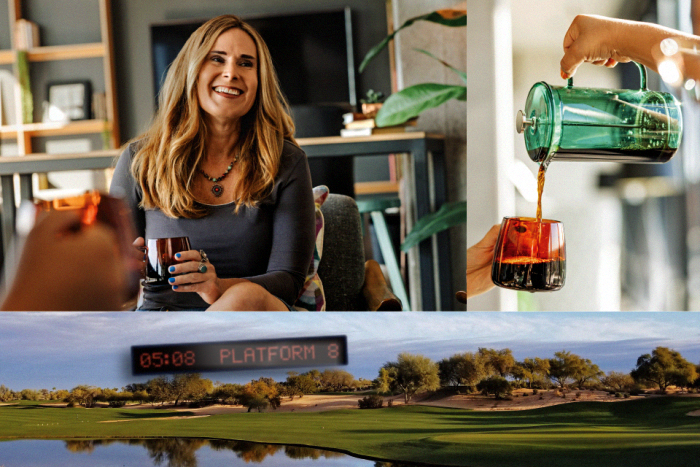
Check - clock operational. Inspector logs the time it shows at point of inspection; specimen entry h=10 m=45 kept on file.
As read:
h=5 m=8
